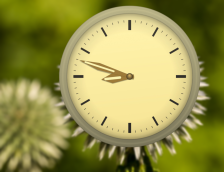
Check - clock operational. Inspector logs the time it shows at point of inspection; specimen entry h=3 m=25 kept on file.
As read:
h=8 m=48
